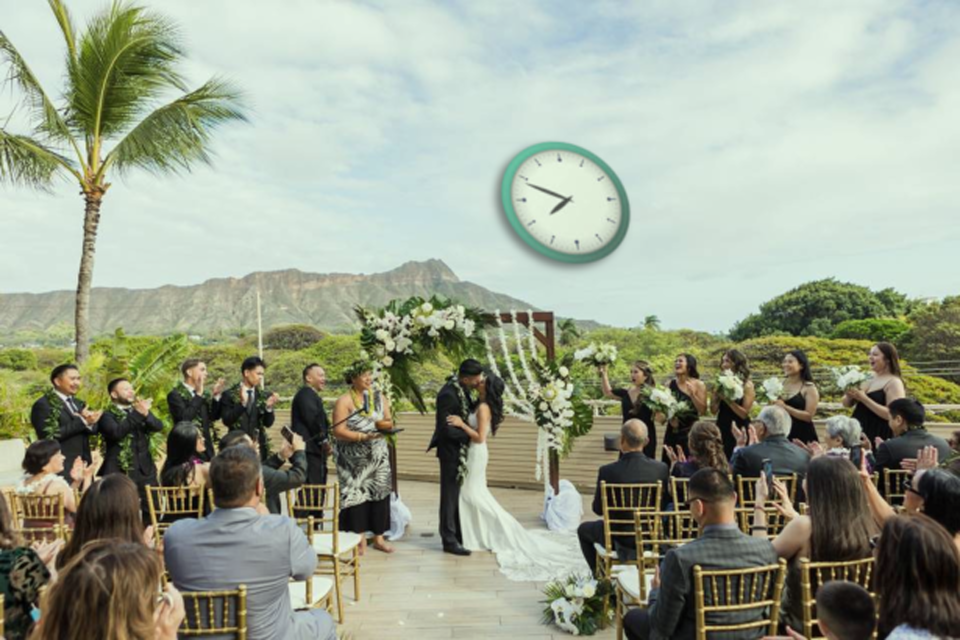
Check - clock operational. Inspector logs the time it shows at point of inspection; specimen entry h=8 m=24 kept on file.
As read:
h=7 m=49
